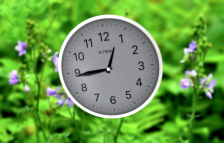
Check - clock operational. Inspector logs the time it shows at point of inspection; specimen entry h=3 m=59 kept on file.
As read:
h=12 m=44
